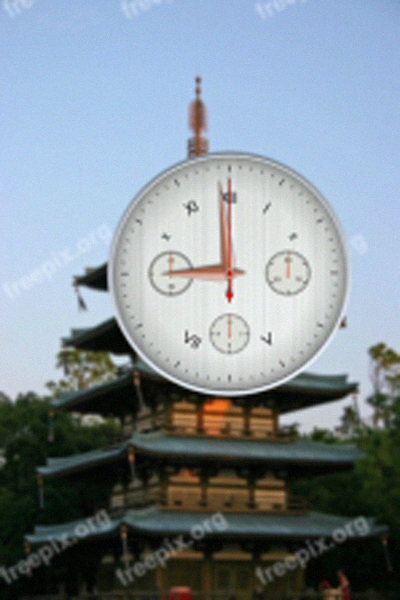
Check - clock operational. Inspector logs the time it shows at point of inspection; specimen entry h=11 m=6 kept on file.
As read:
h=8 m=59
